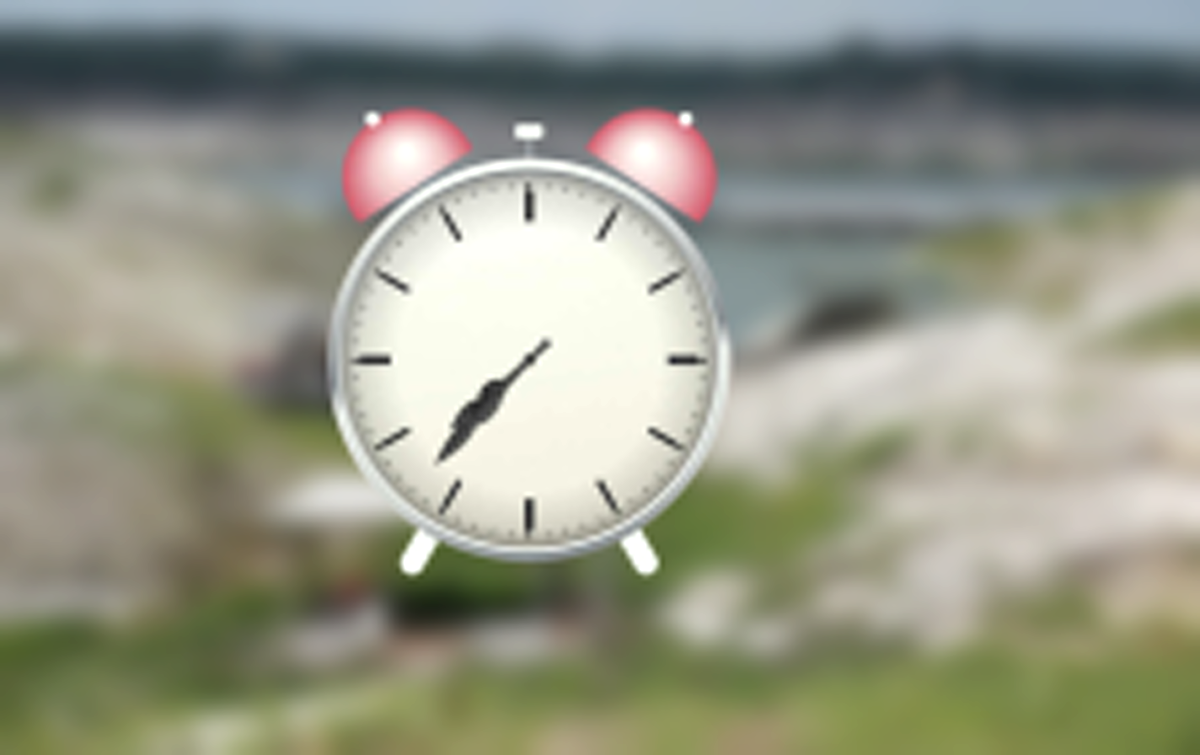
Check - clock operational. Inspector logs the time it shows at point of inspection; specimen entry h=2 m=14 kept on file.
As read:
h=7 m=37
